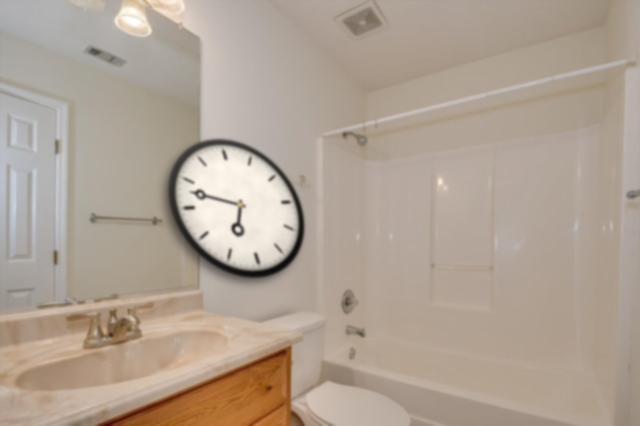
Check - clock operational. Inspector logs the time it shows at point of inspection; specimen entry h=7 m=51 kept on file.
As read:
h=6 m=48
